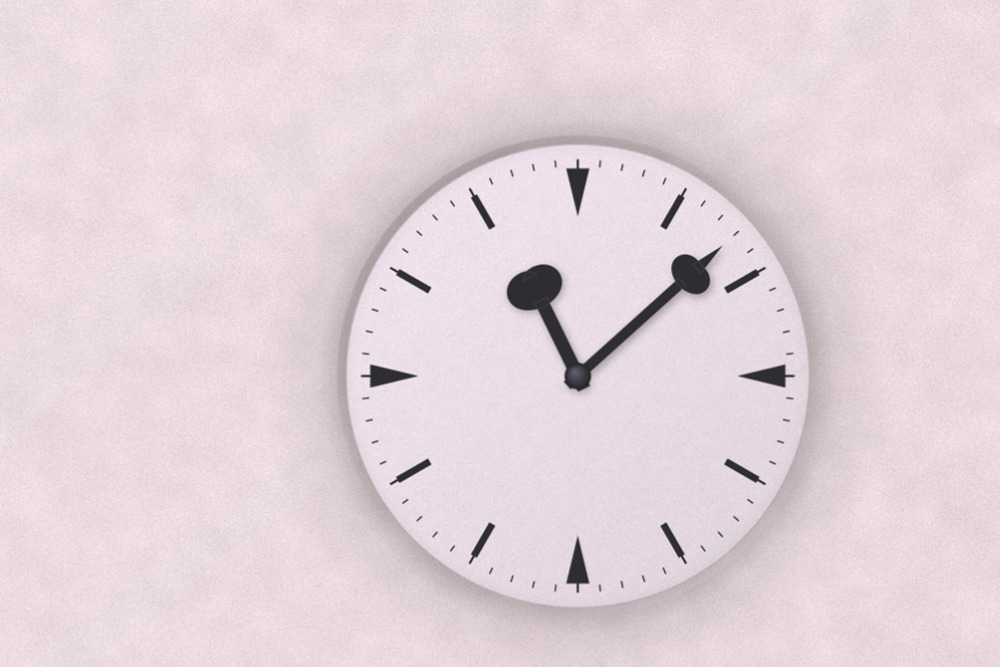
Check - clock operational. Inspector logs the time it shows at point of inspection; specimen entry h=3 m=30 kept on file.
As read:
h=11 m=8
